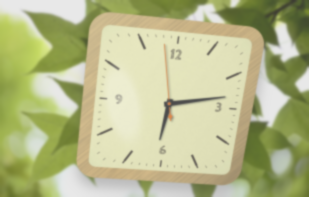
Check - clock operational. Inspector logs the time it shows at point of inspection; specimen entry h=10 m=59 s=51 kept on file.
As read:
h=6 m=12 s=58
